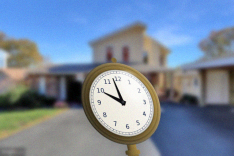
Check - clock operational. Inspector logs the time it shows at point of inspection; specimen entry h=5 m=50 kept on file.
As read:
h=9 m=58
